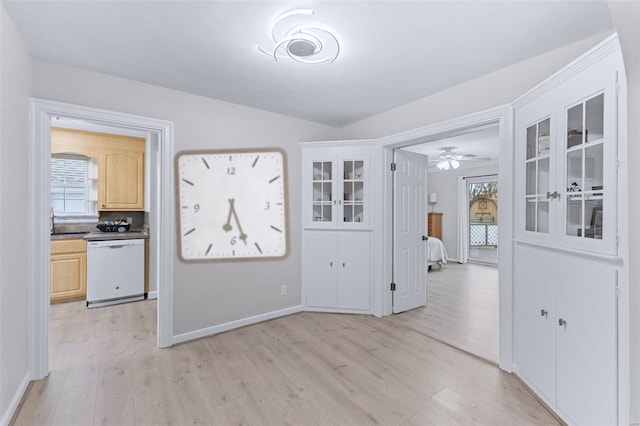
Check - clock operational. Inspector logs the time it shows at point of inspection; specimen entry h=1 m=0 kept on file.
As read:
h=6 m=27
